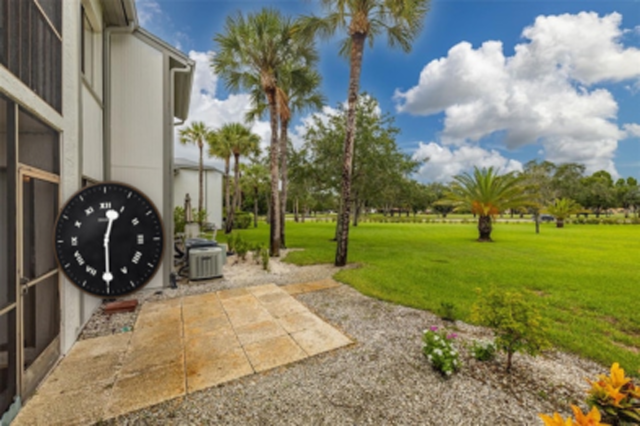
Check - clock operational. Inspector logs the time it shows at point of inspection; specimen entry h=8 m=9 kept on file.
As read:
h=12 m=30
